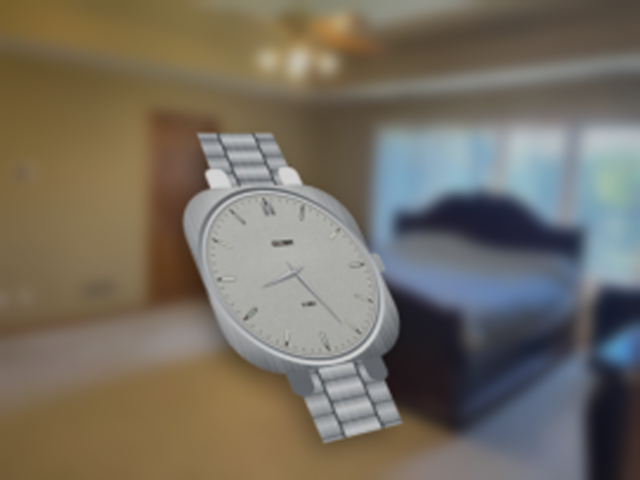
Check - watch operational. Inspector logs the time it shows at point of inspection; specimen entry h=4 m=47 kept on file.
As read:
h=8 m=26
